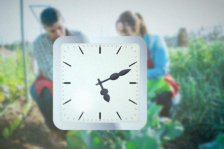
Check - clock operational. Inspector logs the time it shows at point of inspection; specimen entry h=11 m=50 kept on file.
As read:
h=5 m=11
